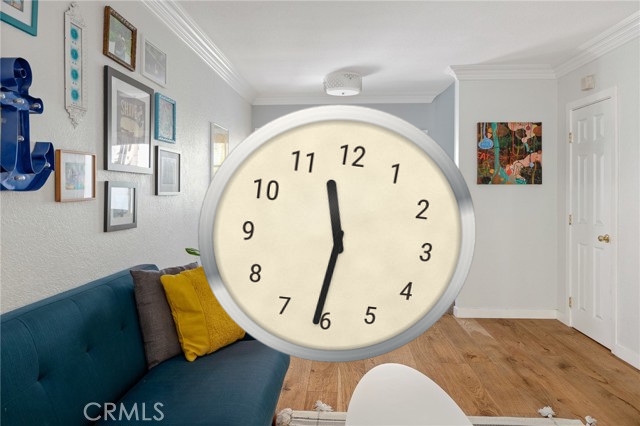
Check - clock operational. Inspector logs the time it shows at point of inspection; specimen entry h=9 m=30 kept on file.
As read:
h=11 m=31
